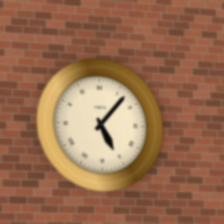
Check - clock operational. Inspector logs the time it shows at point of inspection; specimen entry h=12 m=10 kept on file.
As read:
h=5 m=7
